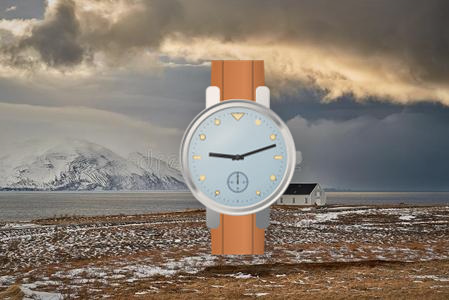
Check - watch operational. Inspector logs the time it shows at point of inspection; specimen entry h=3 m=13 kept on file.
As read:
h=9 m=12
